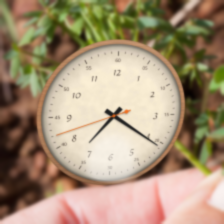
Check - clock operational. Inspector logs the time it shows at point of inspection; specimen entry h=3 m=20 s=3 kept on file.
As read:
h=7 m=20 s=42
